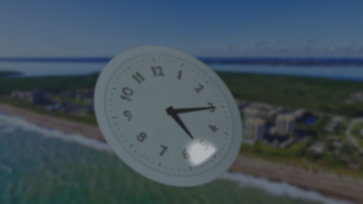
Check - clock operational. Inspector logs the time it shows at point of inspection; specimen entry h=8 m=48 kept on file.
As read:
h=5 m=15
